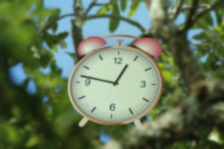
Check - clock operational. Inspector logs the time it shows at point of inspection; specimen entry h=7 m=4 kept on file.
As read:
h=12 m=47
